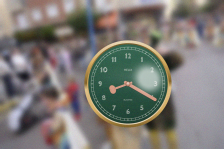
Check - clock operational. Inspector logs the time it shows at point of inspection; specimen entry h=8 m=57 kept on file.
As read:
h=8 m=20
